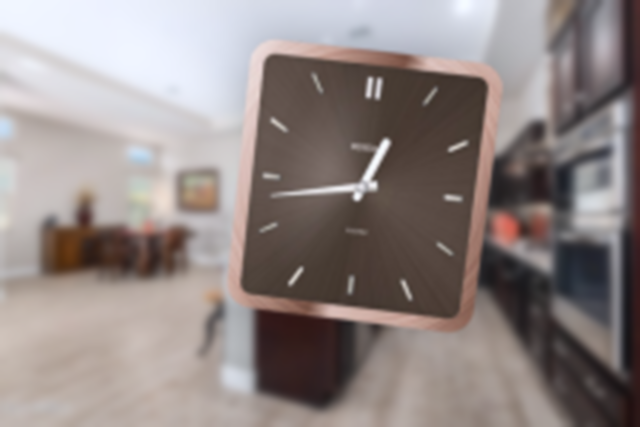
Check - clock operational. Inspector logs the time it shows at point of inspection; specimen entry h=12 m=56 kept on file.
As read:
h=12 m=43
